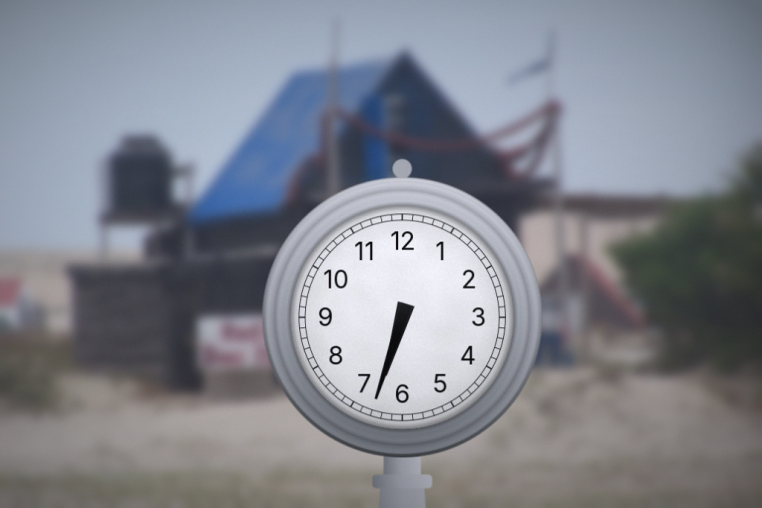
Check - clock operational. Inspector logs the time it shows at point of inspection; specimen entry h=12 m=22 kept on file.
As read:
h=6 m=33
